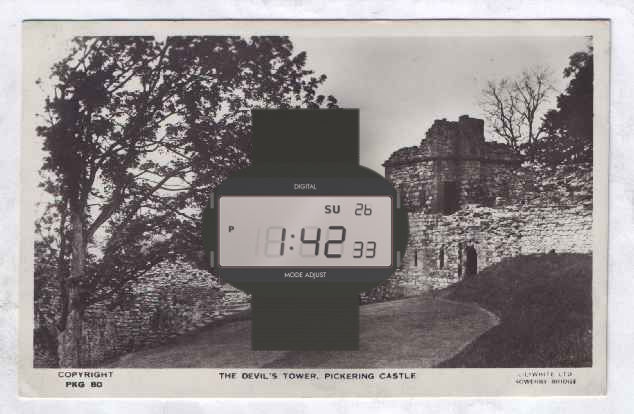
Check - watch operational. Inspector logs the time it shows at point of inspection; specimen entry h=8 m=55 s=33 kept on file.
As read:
h=1 m=42 s=33
